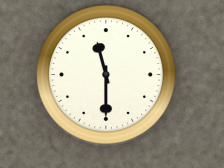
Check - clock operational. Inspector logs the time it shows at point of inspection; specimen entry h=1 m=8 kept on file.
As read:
h=11 m=30
